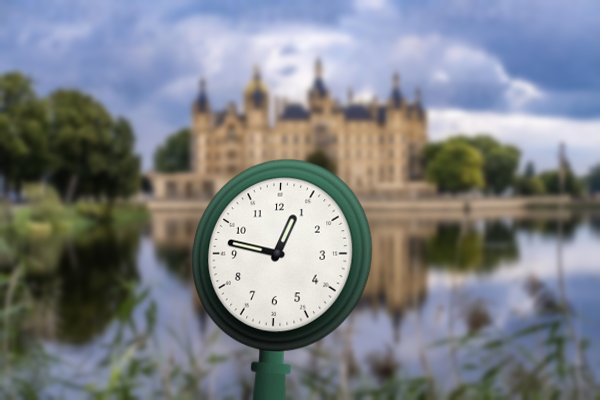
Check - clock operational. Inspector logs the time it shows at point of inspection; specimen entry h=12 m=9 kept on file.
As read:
h=12 m=47
